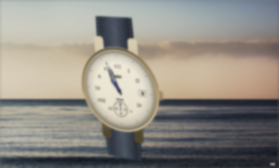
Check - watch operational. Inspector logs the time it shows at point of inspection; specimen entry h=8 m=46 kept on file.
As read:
h=10 m=56
